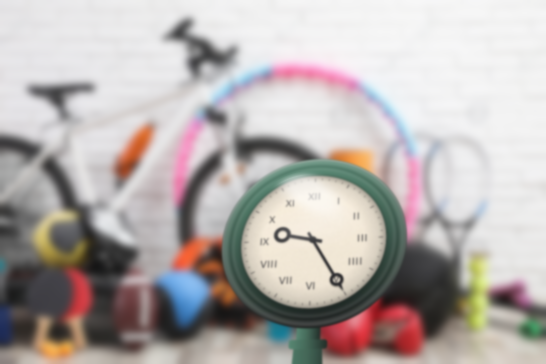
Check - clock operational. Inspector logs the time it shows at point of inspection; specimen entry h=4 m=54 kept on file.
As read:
h=9 m=25
